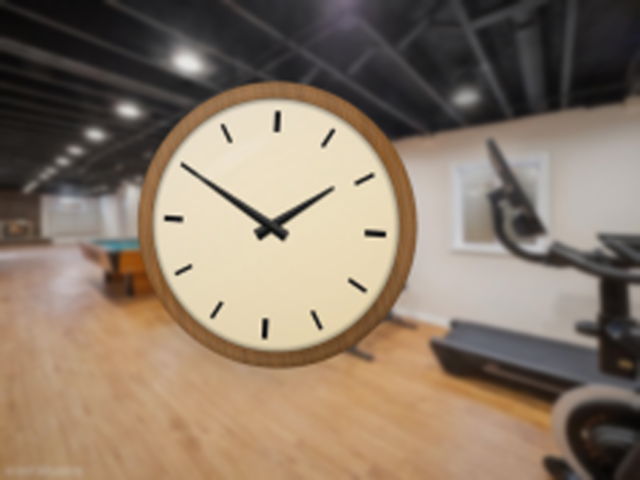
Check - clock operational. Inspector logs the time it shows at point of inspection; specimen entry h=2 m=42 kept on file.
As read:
h=1 m=50
